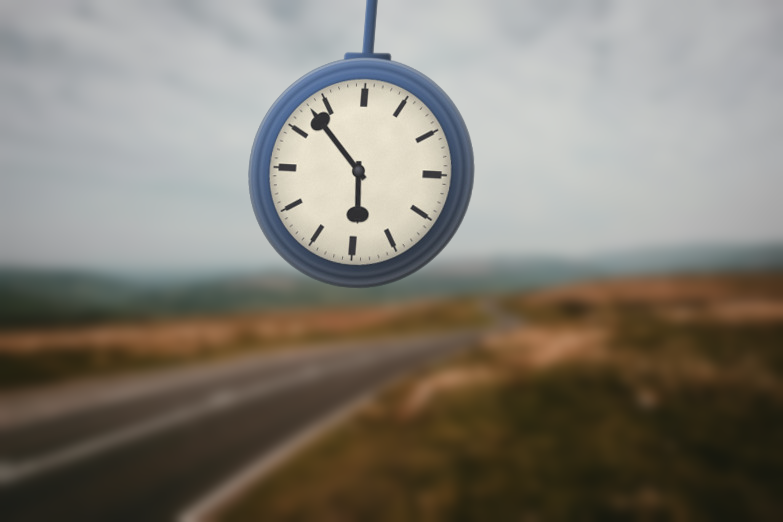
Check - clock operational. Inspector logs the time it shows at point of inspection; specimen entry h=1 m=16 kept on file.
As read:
h=5 m=53
